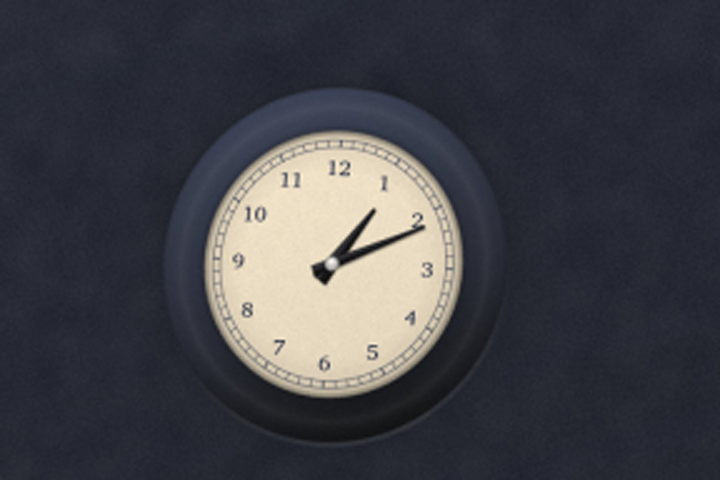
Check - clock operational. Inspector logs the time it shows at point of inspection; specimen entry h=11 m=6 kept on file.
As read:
h=1 m=11
